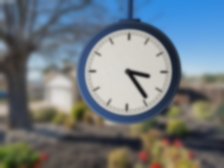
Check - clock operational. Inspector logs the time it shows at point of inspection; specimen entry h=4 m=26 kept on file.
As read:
h=3 m=24
